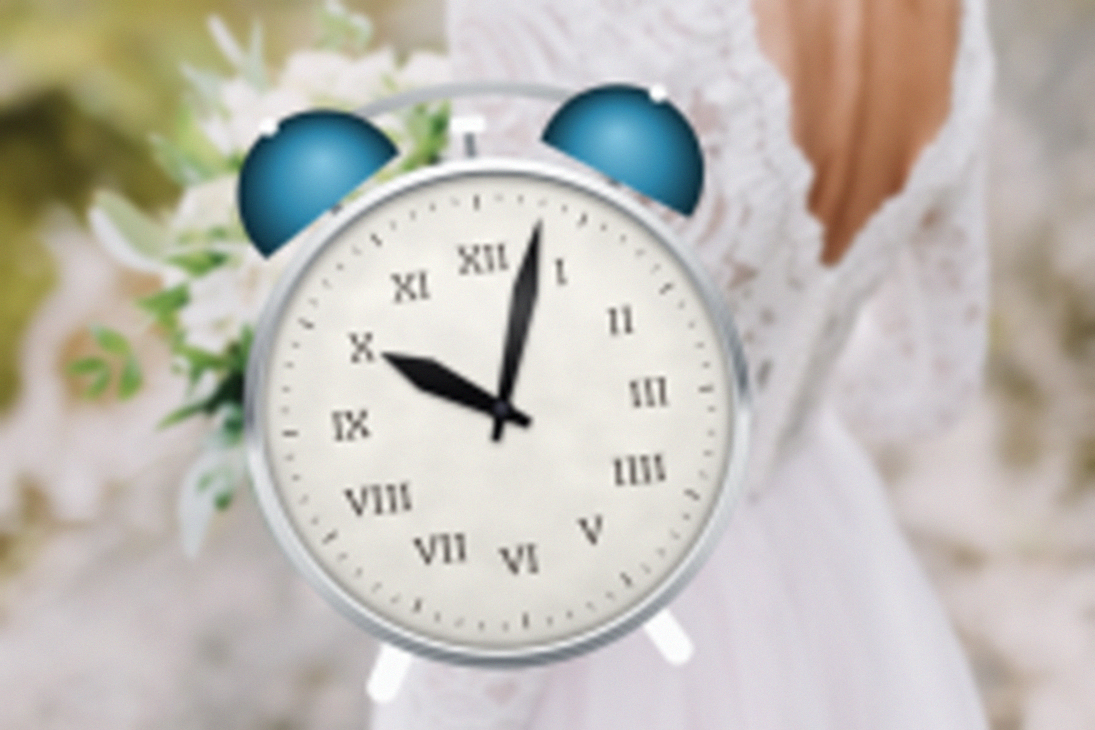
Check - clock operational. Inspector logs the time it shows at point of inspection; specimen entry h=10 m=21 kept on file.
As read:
h=10 m=3
